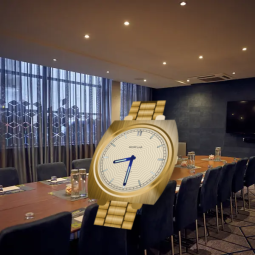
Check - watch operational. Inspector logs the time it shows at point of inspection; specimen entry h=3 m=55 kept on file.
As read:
h=8 m=30
